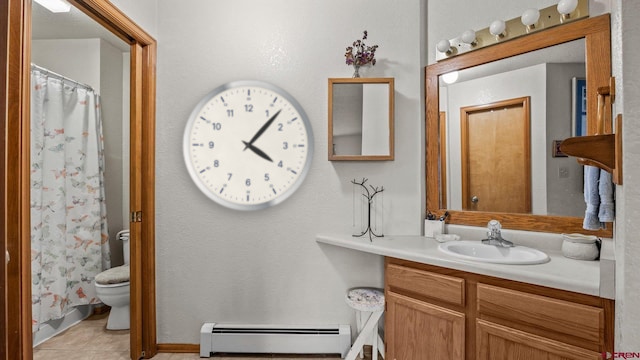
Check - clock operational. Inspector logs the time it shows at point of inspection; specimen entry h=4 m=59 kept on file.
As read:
h=4 m=7
